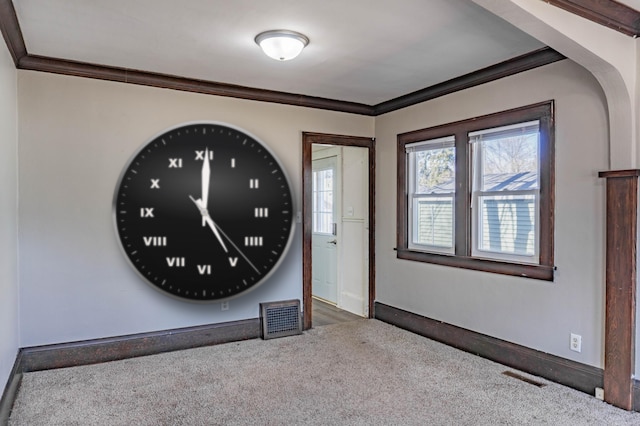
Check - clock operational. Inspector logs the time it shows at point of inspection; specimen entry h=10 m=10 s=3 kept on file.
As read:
h=5 m=0 s=23
